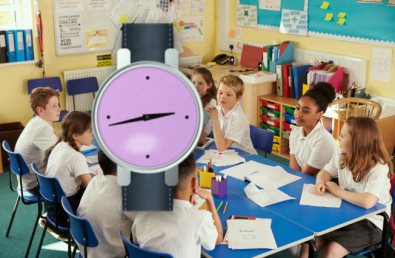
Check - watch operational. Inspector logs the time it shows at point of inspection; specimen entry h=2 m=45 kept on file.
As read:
h=2 m=43
